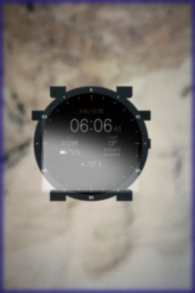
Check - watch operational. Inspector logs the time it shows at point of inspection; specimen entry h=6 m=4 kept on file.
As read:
h=6 m=6
